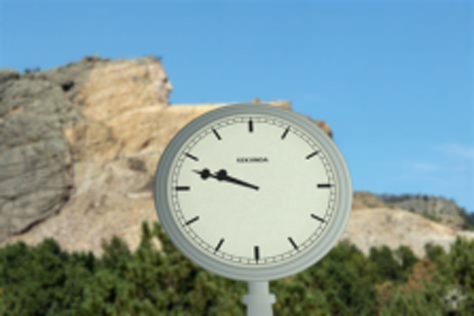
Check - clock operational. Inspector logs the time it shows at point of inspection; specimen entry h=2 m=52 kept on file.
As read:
h=9 m=48
